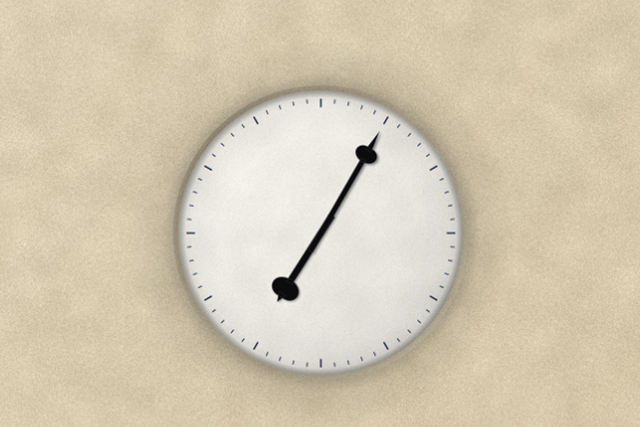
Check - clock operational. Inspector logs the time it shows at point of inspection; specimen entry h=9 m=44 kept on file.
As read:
h=7 m=5
